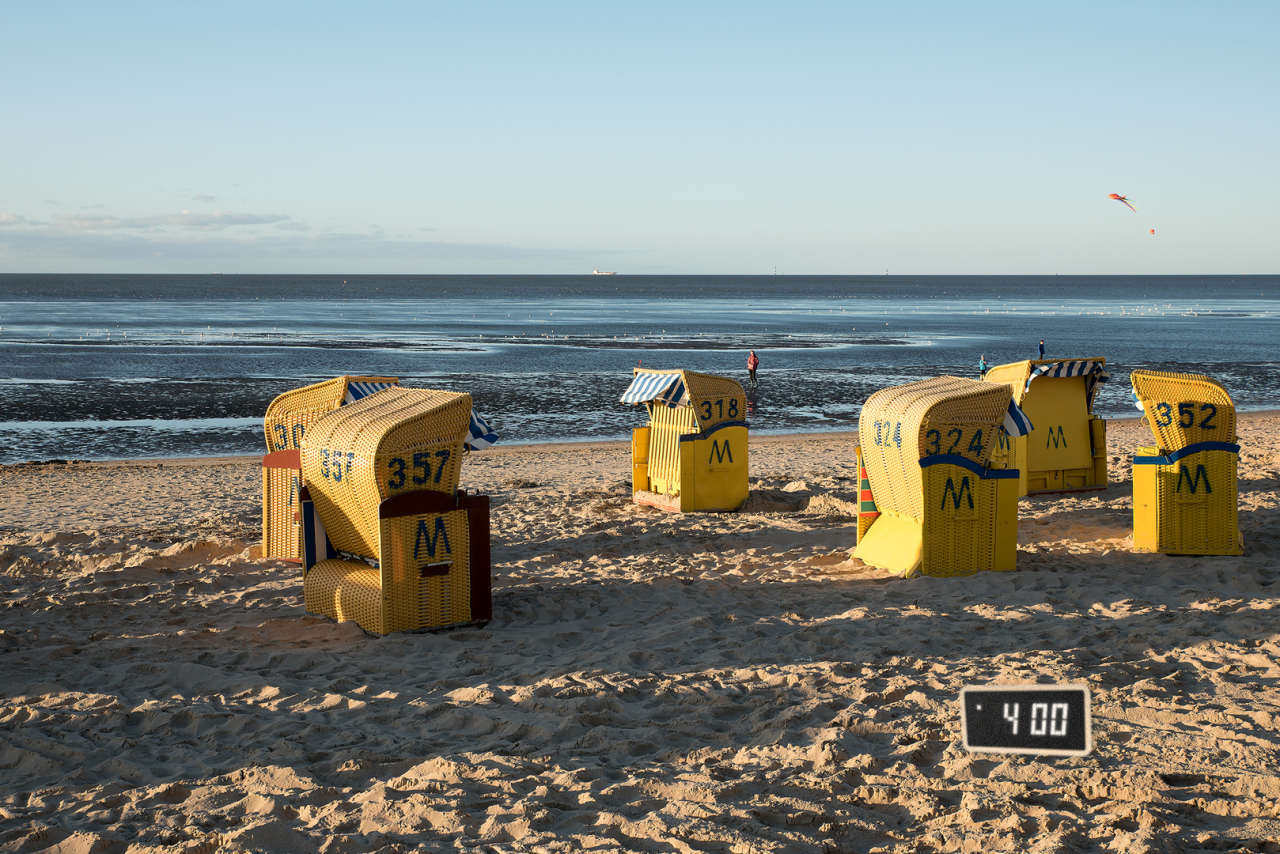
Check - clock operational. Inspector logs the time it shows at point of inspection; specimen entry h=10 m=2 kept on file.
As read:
h=4 m=0
